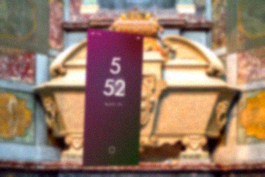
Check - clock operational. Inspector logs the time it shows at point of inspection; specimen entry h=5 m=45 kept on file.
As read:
h=5 m=52
